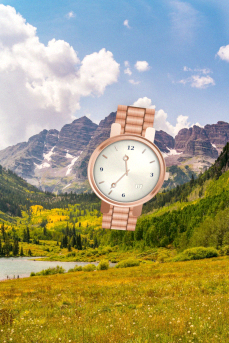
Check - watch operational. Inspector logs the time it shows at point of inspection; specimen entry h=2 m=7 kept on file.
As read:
h=11 m=36
